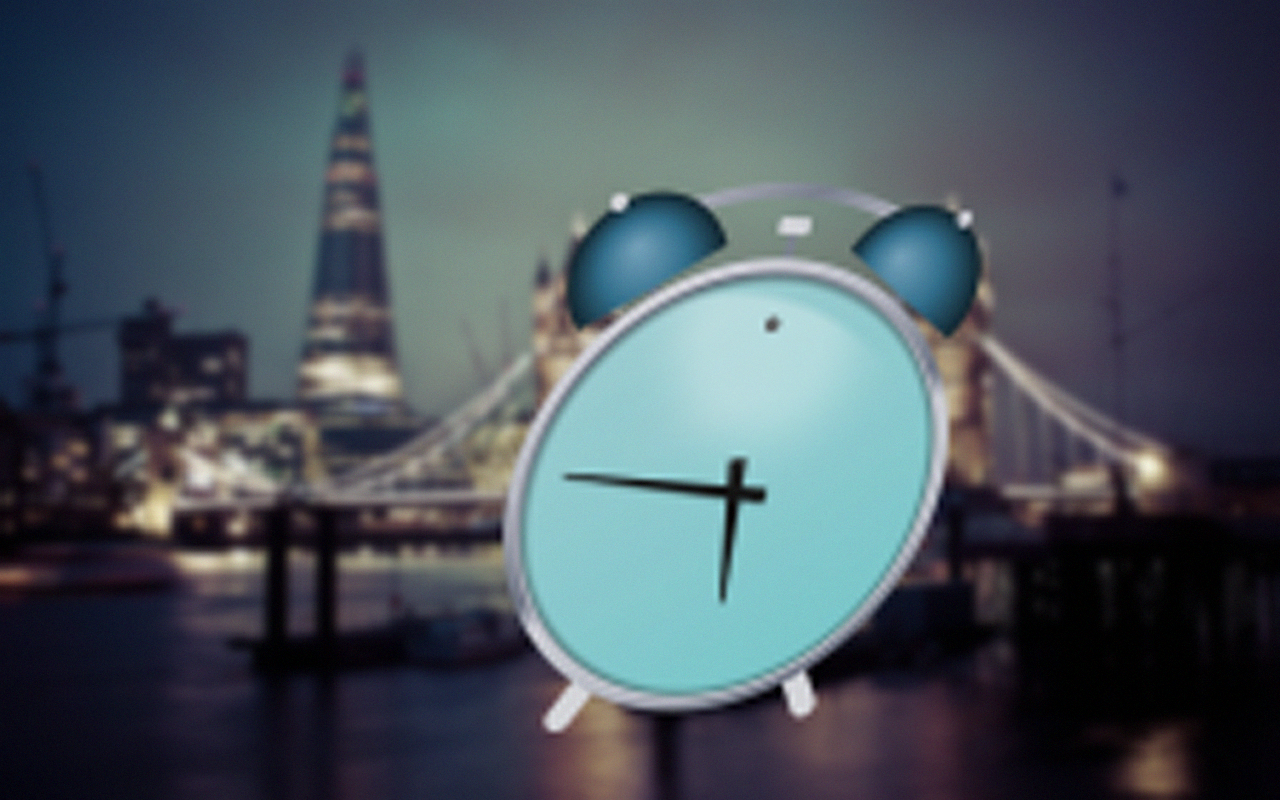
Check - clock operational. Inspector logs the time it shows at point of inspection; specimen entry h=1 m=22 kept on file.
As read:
h=5 m=46
